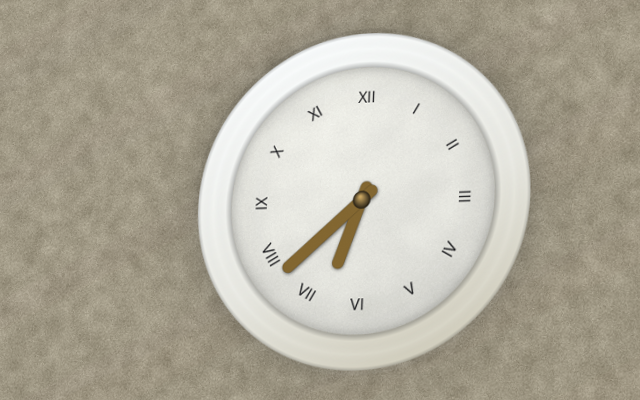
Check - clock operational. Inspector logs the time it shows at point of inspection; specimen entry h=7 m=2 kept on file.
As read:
h=6 m=38
